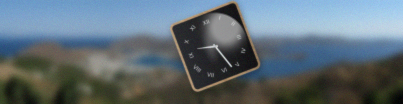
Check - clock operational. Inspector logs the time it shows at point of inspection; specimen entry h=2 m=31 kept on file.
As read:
h=9 m=27
